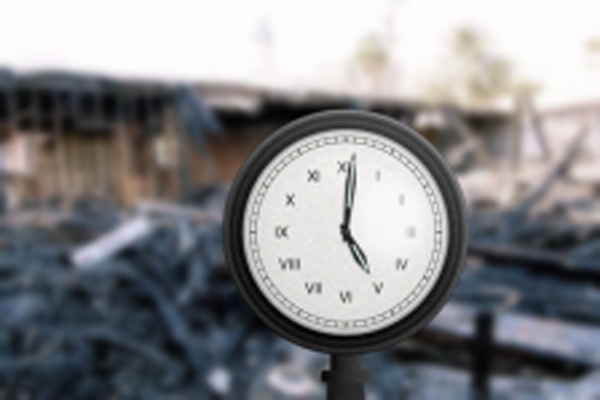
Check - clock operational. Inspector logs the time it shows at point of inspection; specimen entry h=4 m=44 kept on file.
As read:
h=5 m=1
